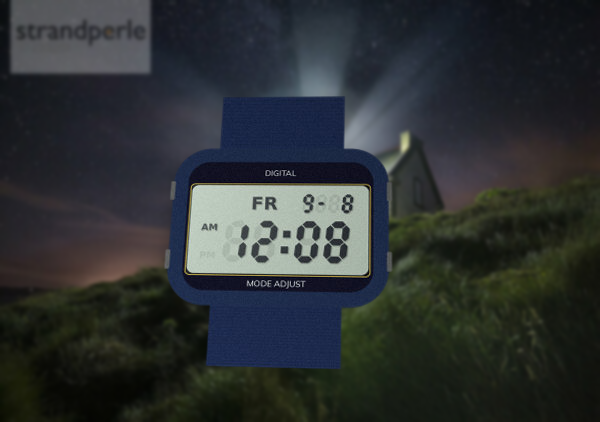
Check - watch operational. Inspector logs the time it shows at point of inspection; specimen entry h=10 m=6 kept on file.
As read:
h=12 m=8
